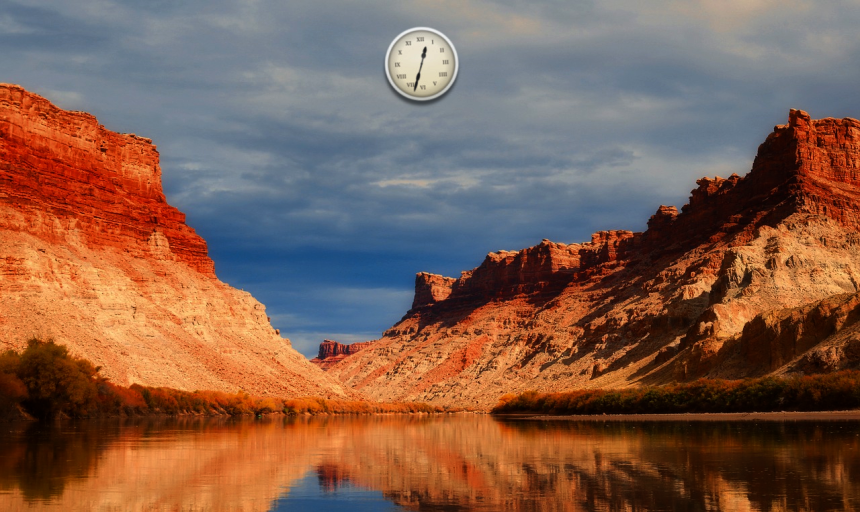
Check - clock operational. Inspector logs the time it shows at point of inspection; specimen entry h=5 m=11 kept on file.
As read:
h=12 m=33
